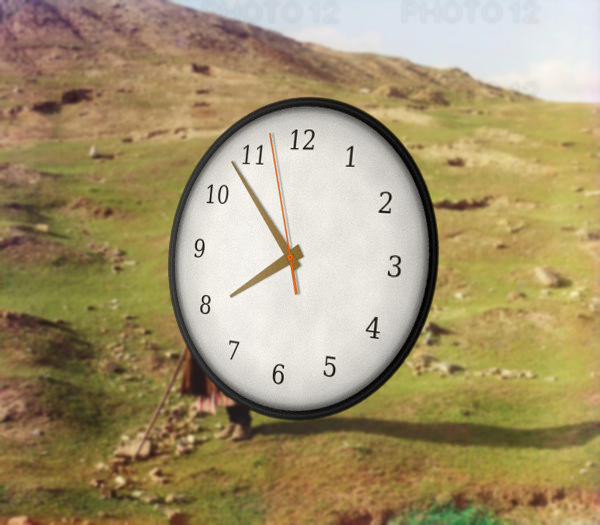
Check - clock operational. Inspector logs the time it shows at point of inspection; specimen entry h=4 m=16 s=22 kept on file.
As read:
h=7 m=52 s=57
